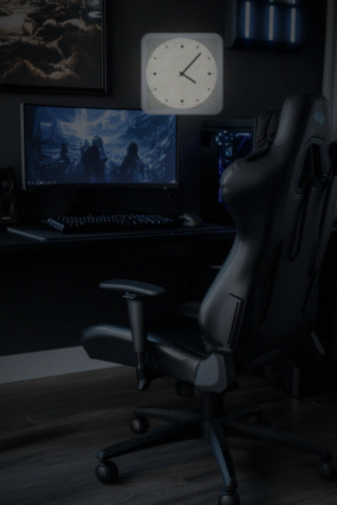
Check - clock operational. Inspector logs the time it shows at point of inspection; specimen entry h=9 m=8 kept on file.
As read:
h=4 m=7
